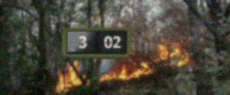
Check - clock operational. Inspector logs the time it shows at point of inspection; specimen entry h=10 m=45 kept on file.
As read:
h=3 m=2
